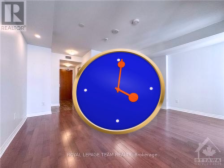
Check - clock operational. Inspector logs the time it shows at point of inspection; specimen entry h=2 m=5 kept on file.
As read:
h=4 m=1
